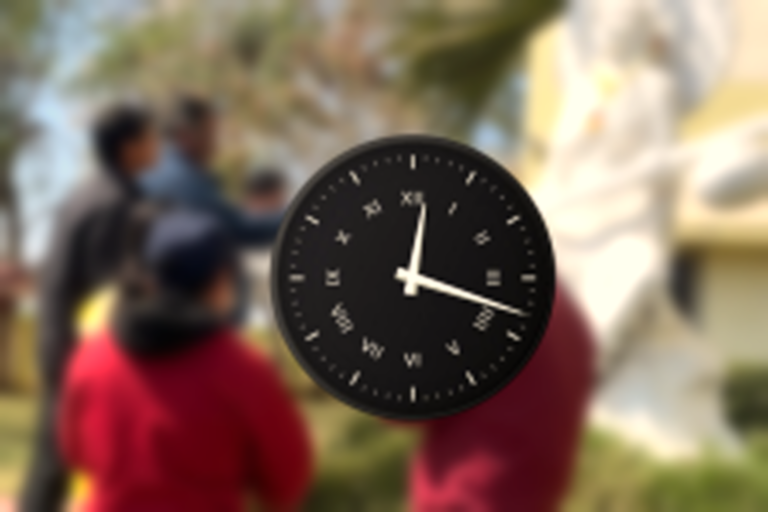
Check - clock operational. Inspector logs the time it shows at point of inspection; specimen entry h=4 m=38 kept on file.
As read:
h=12 m=18
